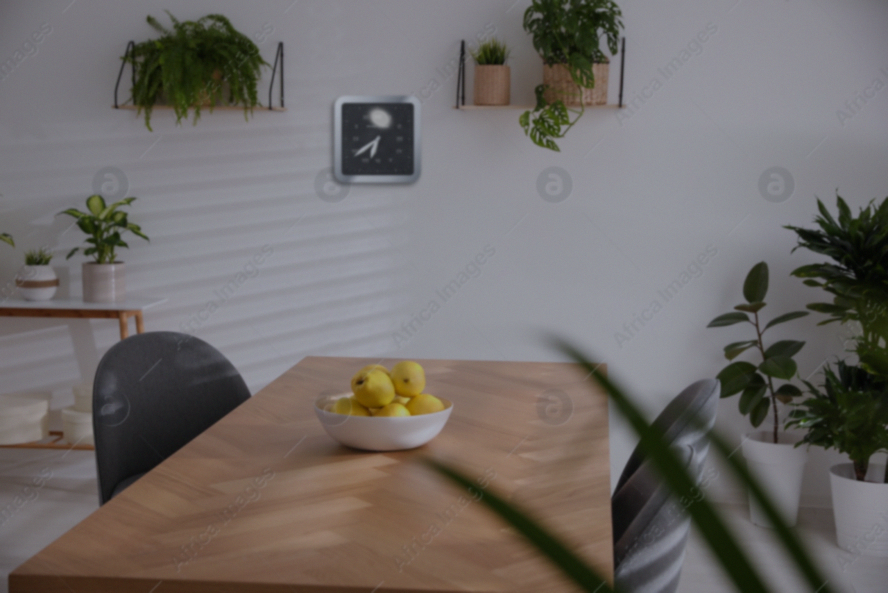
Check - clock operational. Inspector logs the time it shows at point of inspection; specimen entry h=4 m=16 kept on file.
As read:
h=6 m=39
